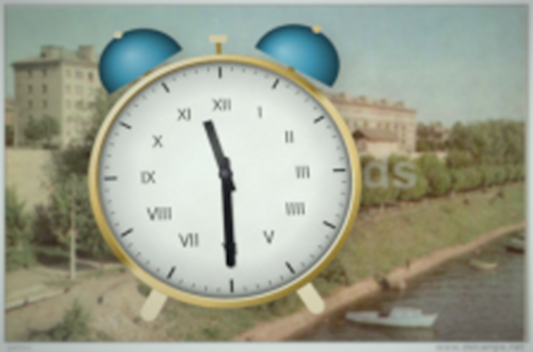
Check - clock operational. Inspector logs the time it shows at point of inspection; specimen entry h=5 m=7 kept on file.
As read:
h=11 m=30
